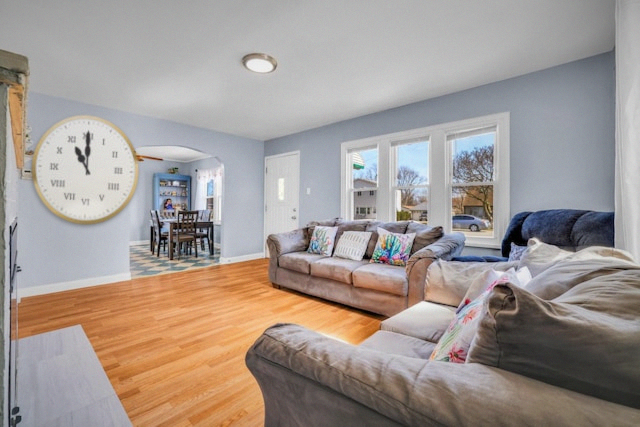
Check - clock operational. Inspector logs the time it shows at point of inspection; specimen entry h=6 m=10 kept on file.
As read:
h=11 m=0
